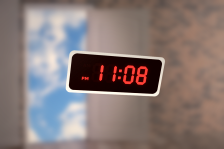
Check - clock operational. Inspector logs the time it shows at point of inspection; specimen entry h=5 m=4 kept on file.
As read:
h=11 m=8
